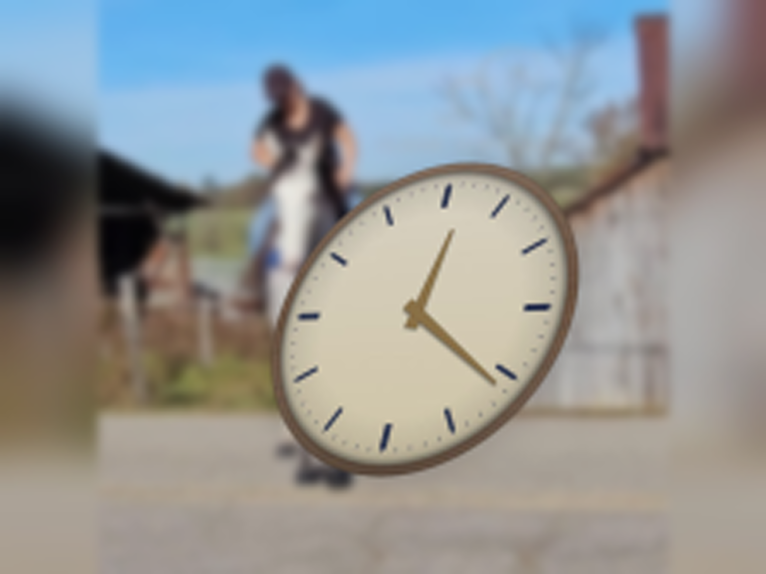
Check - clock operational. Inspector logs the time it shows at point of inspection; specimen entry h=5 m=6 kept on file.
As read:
h=12 m=21
